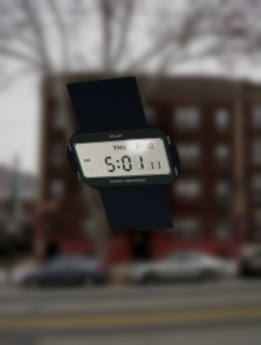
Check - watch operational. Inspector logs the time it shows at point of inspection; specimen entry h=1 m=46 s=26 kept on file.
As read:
h=5 m=1 s=11
